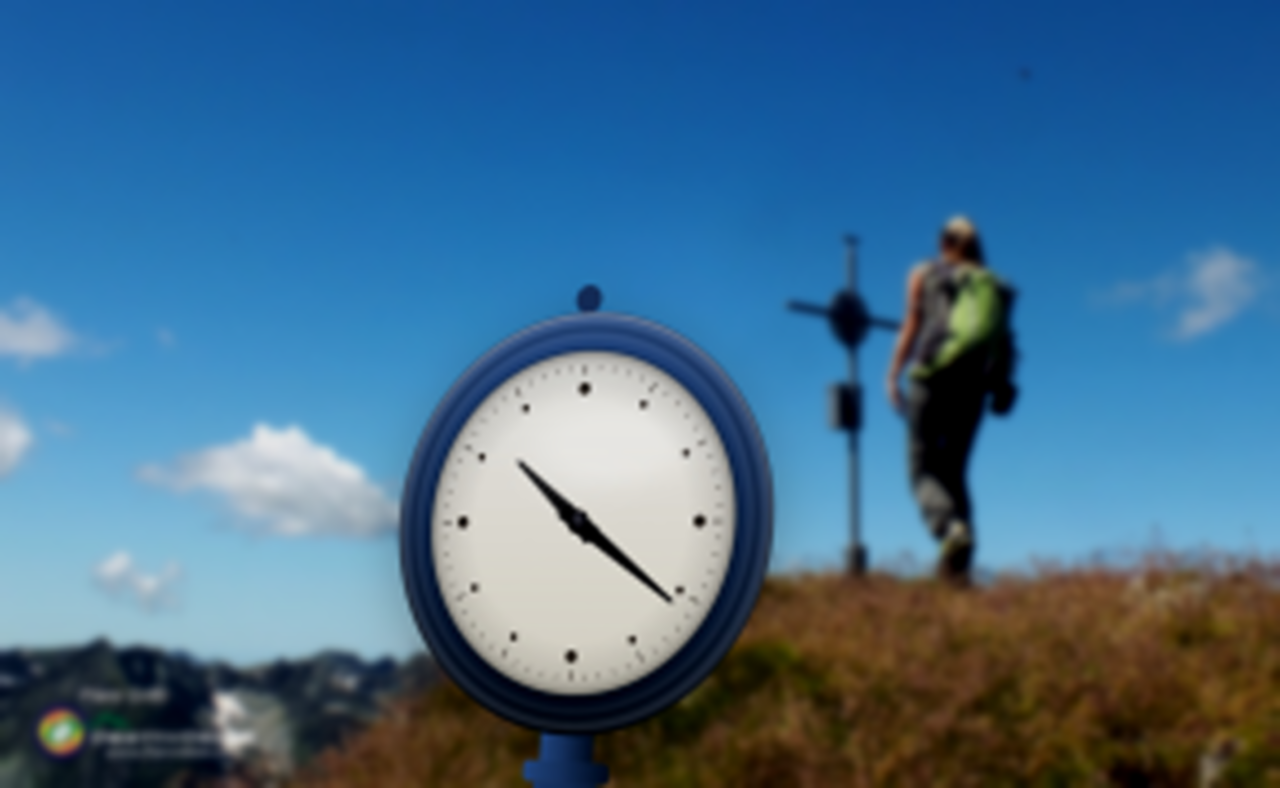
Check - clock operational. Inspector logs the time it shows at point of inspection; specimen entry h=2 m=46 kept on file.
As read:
h=10 m=21
